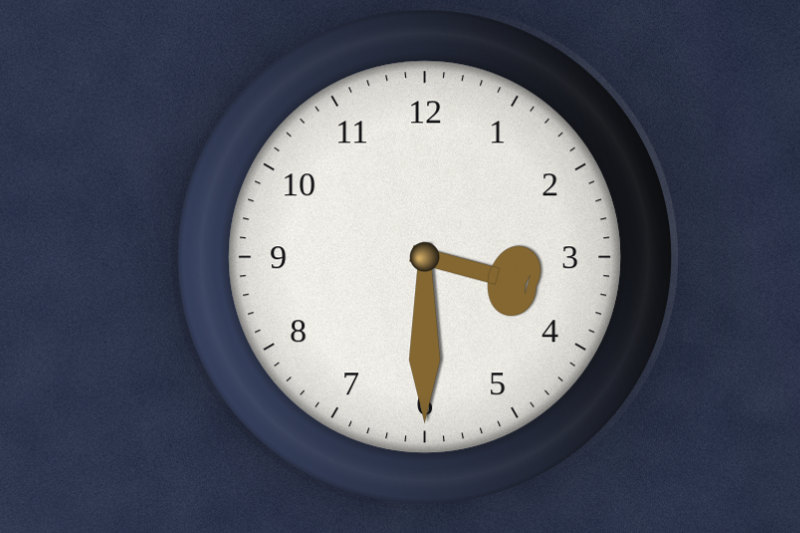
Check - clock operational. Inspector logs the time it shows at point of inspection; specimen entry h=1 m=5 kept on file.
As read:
h=3 m=30
